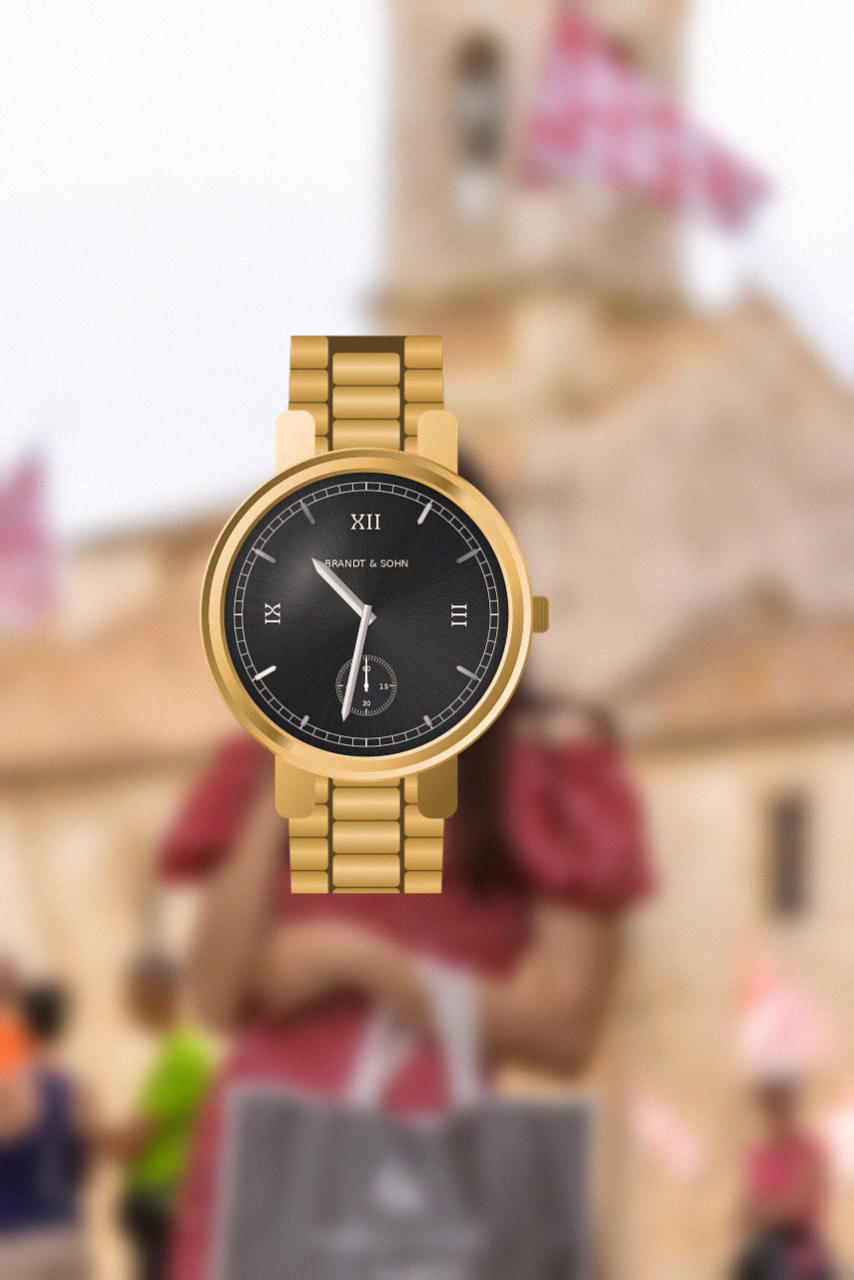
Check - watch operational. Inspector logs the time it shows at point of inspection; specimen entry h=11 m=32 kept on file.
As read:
h=10 m=32
